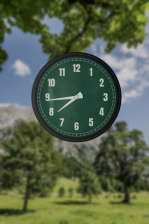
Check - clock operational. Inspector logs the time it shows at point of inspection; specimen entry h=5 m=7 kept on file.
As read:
h=7 m=44
